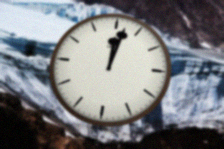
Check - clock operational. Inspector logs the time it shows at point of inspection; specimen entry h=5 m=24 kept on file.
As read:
h=12 m=2
